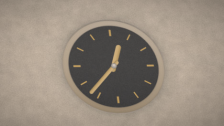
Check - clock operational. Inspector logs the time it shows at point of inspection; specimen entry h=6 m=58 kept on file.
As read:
h=12 m=37
